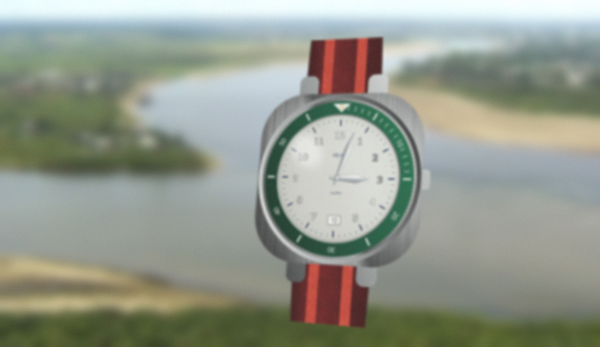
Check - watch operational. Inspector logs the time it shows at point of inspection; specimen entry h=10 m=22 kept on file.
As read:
h=3 m=3
